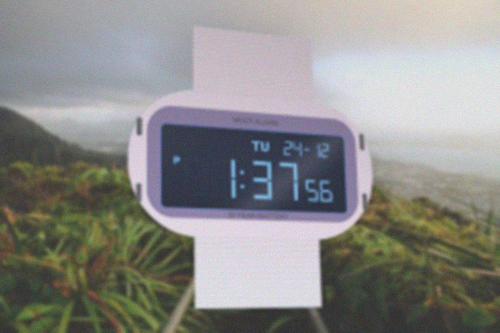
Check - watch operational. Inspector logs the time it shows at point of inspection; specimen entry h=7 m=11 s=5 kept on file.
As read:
h=1 m=37 s=56
